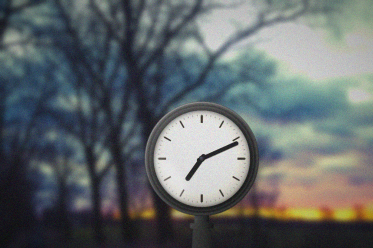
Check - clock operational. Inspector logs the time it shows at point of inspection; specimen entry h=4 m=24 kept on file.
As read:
h=7 m=11
